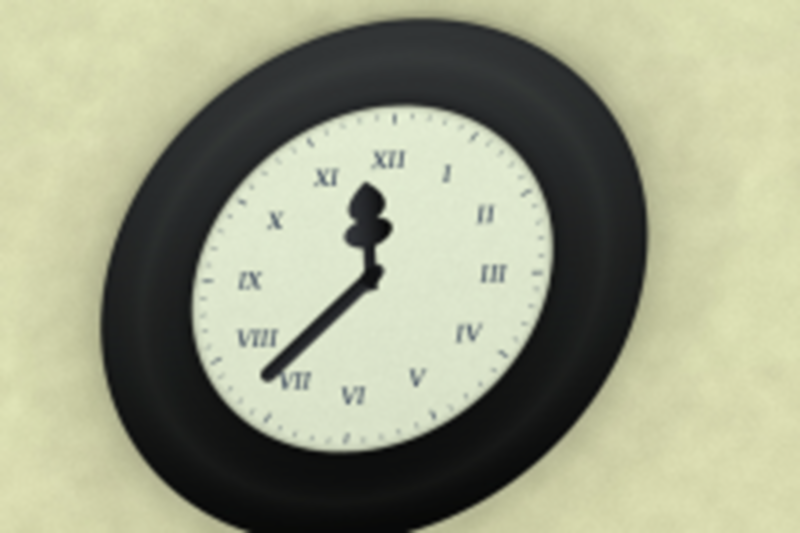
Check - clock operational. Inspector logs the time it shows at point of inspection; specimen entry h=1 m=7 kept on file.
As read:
h=11 m=37
